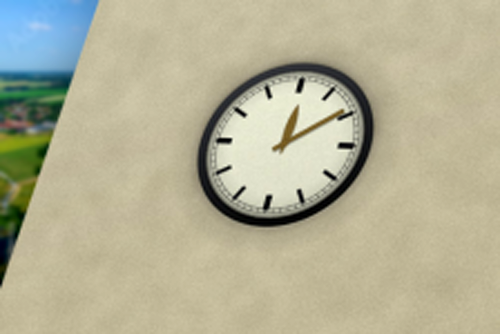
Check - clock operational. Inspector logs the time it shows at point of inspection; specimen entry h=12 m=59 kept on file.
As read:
h=12 m=9
